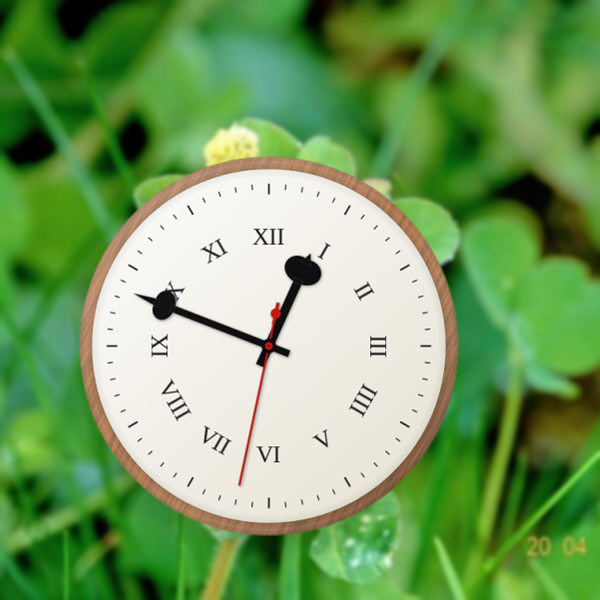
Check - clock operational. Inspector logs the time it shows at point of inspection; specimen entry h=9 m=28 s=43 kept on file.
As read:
h=12 m=48 s=32
